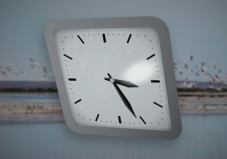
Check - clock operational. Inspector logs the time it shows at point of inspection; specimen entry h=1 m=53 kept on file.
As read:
h=3 m=26
